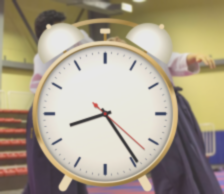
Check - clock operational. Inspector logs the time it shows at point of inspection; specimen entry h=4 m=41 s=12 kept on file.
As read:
h=8 m=24 s=22
